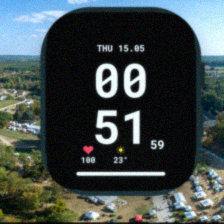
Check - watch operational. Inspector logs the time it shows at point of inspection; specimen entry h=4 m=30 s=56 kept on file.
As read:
h=0 m=51 s=59
